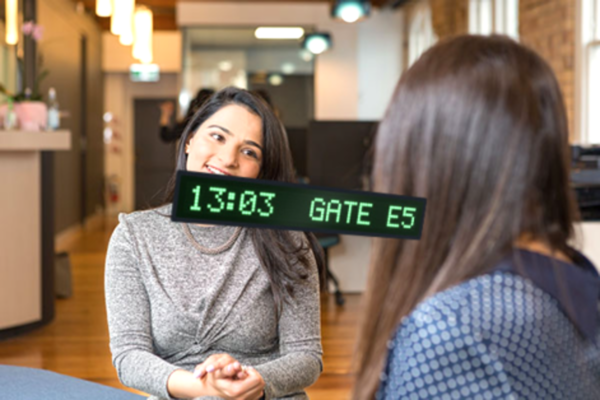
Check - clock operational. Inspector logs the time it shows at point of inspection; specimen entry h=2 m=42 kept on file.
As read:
h=13 m=3
